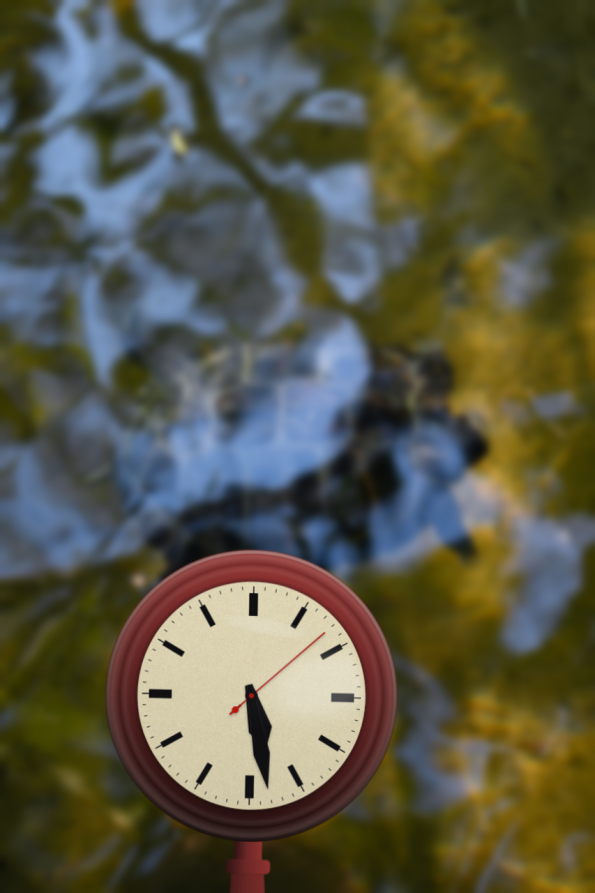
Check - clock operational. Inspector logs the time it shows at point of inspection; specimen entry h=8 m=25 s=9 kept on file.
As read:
h=5 m=28 s=8
